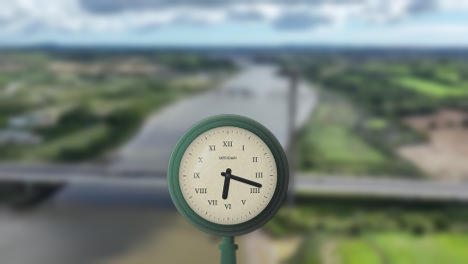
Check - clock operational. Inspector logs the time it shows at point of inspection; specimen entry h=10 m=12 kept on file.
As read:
h=6 m=18
